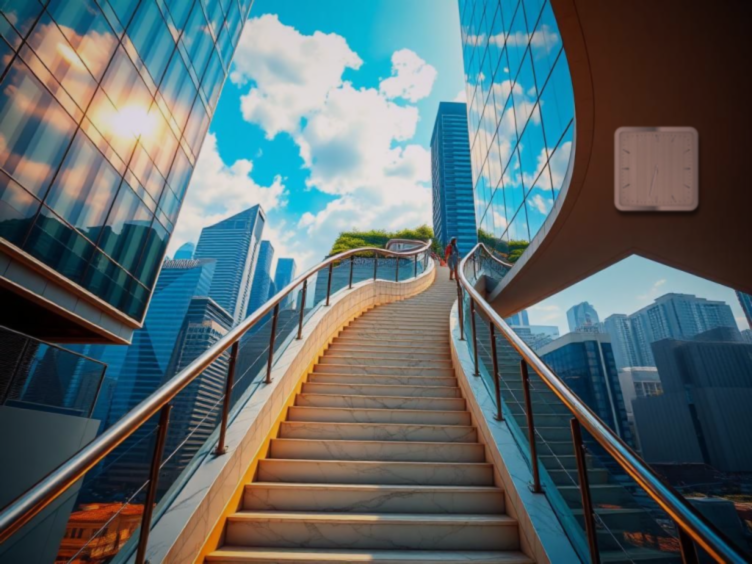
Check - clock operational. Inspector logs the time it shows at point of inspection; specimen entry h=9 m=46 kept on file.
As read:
h=6 m=32
